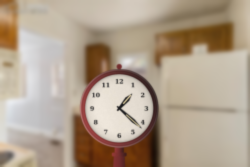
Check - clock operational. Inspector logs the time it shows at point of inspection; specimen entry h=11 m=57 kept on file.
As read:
h=1 m=22
